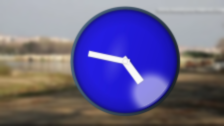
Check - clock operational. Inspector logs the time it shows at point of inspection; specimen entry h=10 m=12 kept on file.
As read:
h=4 m=47
